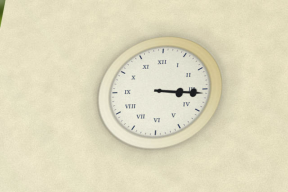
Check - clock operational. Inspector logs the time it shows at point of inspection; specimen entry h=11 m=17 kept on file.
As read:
h=3 m=16
